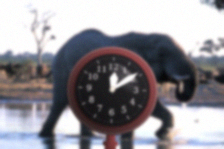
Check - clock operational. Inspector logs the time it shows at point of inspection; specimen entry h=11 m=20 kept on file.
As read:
h=12 m=9
